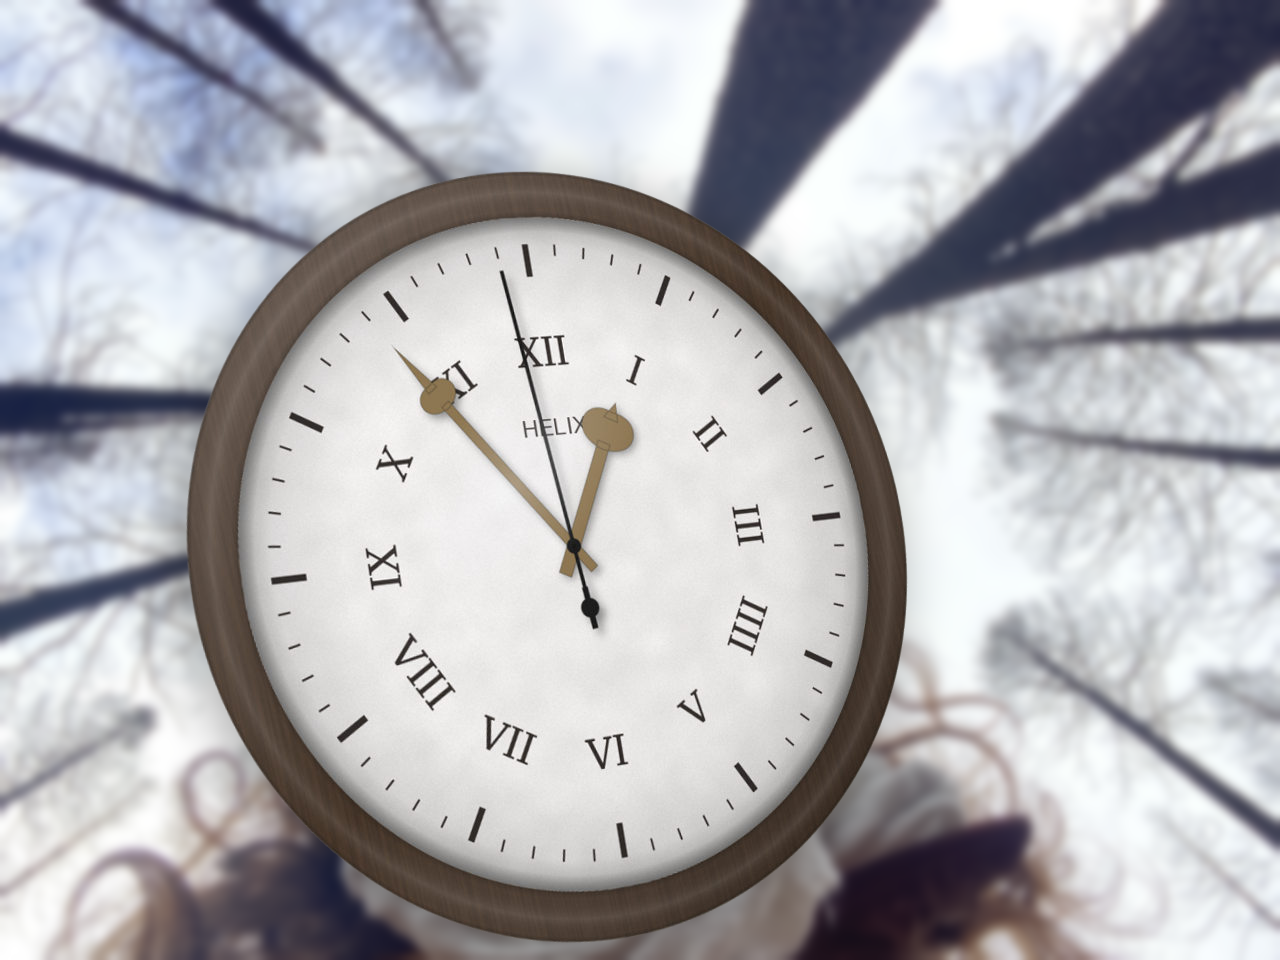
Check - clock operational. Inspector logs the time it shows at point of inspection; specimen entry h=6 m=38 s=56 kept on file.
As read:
h=12 m=53 s=59
